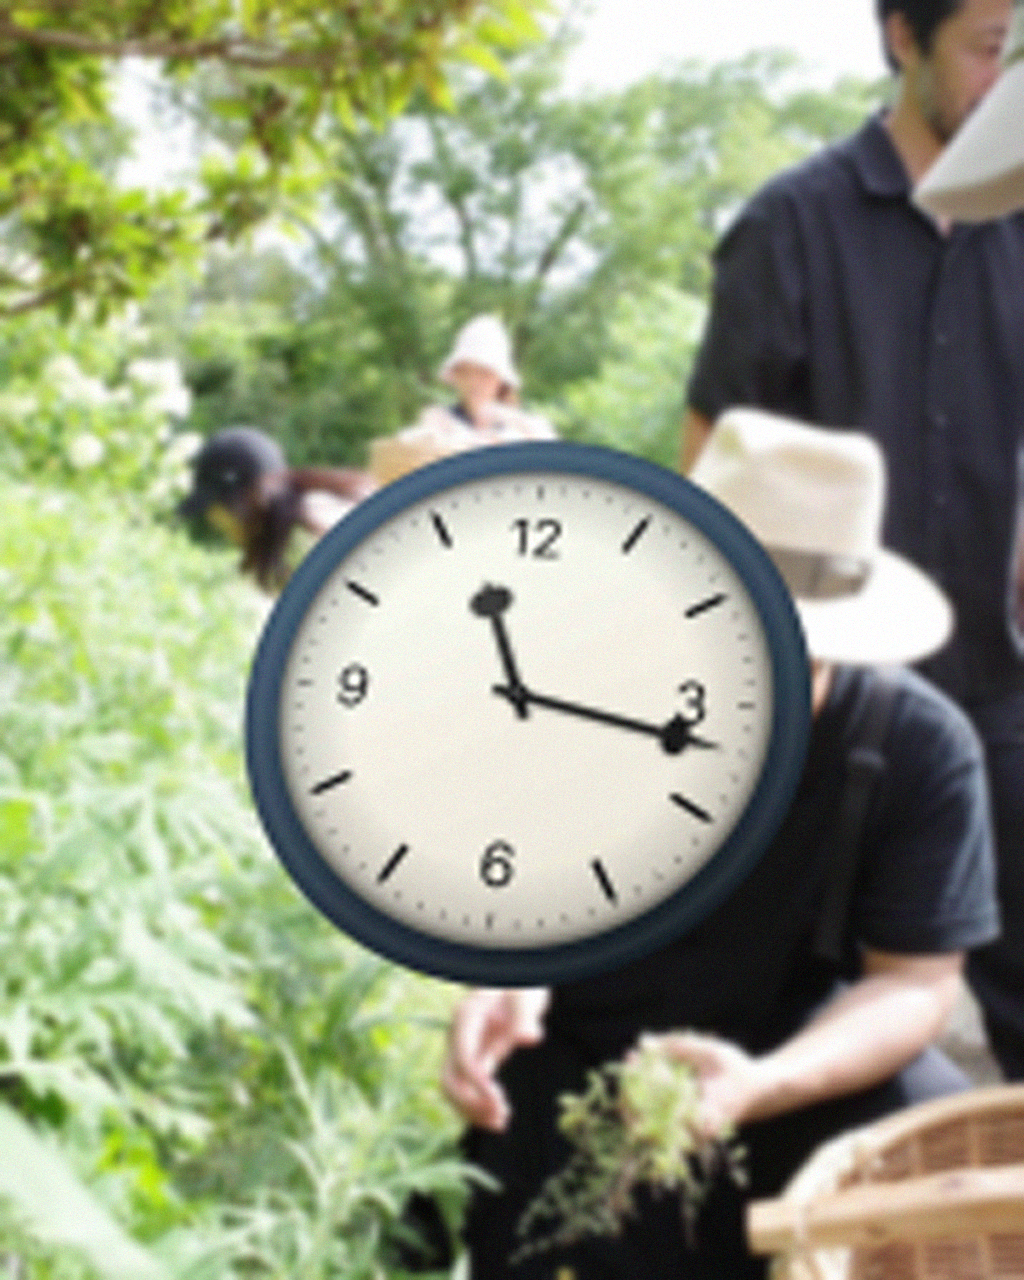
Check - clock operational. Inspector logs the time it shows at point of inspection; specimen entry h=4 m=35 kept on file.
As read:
h=11 m=17
